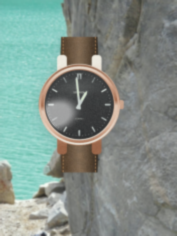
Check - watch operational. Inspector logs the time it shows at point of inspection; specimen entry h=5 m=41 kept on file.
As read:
h=12 m=59
